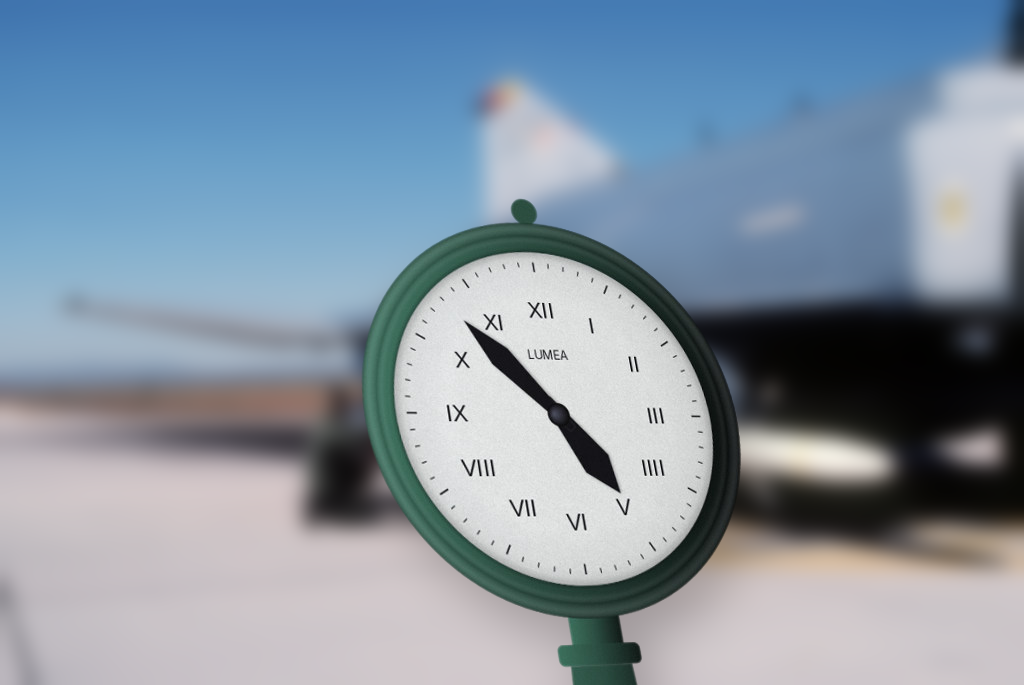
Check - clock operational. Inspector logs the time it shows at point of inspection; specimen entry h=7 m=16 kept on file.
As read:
h=4 m=53
